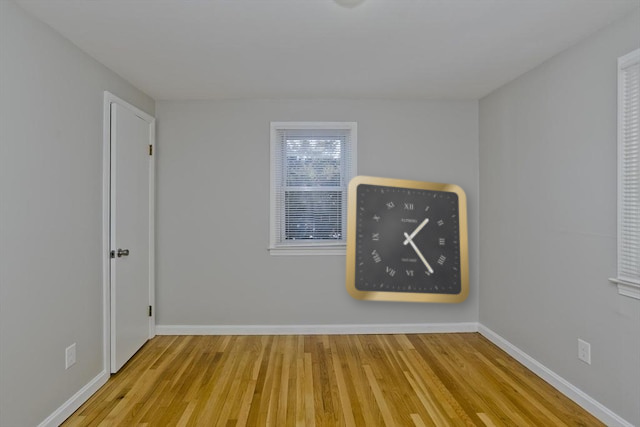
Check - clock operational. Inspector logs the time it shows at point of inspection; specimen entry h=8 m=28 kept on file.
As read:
h=1 m=24
